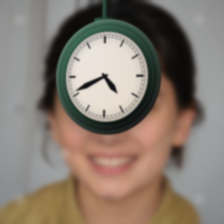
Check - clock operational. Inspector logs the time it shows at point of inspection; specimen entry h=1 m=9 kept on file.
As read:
h=4 m=41
